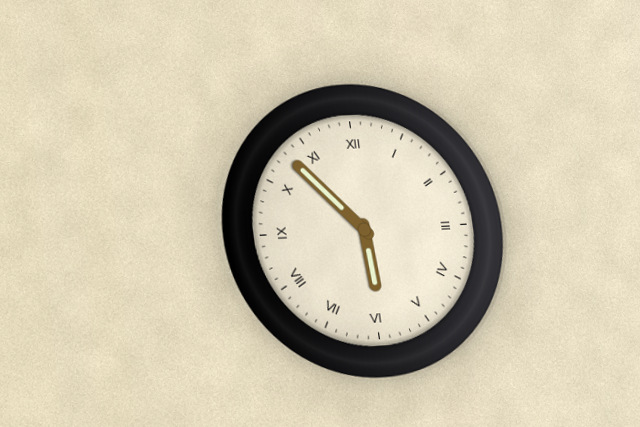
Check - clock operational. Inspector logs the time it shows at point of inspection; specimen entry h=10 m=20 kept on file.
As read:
h=5 m=53
